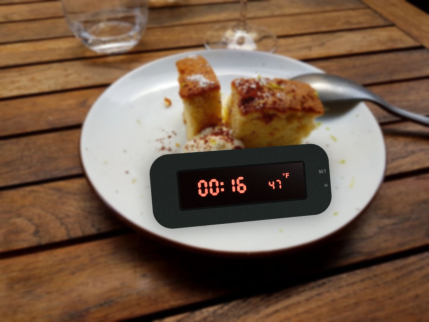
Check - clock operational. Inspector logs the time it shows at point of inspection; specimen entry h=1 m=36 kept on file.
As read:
h=0 m=16
